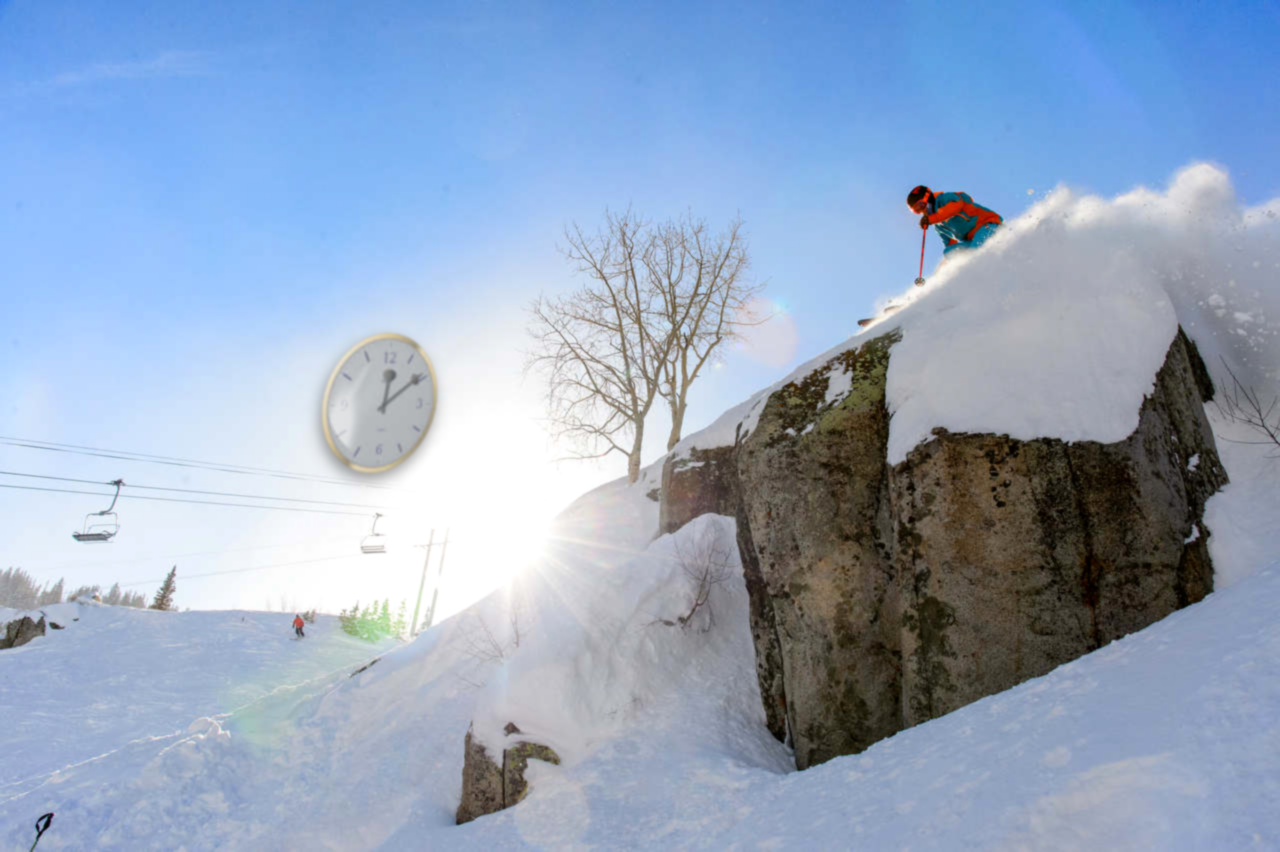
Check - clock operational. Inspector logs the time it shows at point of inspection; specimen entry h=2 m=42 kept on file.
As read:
h=12 m=9
